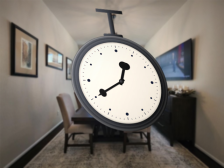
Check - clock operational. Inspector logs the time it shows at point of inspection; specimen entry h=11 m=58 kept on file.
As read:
h=12 m=40
